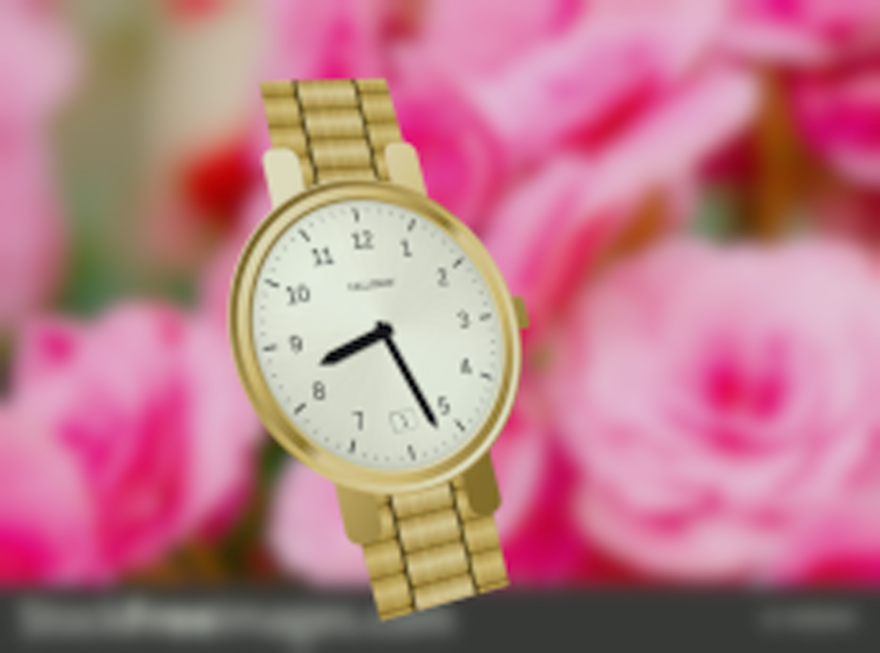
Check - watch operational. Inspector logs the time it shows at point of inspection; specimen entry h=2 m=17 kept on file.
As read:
h=8 m=27
